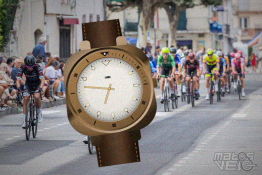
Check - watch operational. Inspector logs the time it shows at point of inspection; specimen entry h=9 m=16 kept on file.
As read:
h=6 m=47
